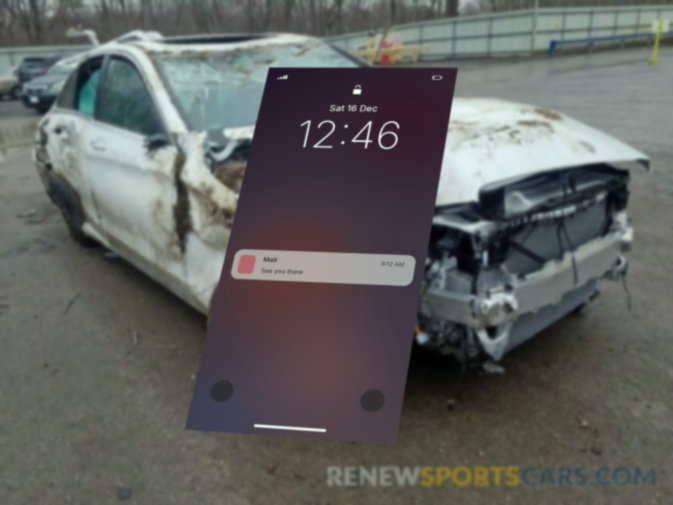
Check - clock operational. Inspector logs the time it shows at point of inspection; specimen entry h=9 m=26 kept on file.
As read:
h=12 m=46
